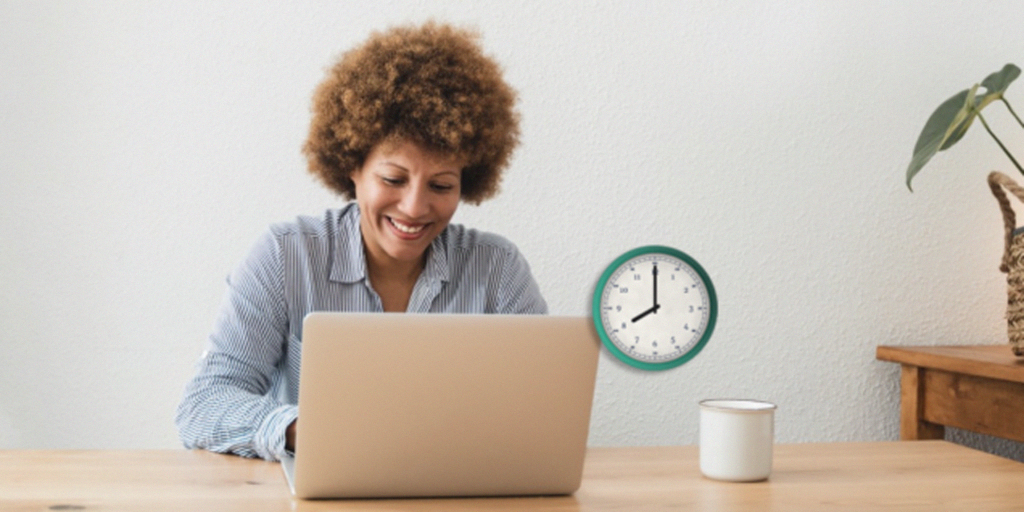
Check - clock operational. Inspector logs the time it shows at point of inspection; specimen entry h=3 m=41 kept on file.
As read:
h=8 m=0
